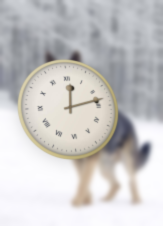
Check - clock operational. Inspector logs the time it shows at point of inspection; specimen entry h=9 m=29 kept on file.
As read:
h=12 m=13
